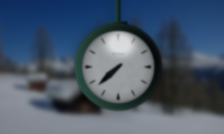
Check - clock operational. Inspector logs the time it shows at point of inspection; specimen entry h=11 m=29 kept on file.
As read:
h=7 m=38
